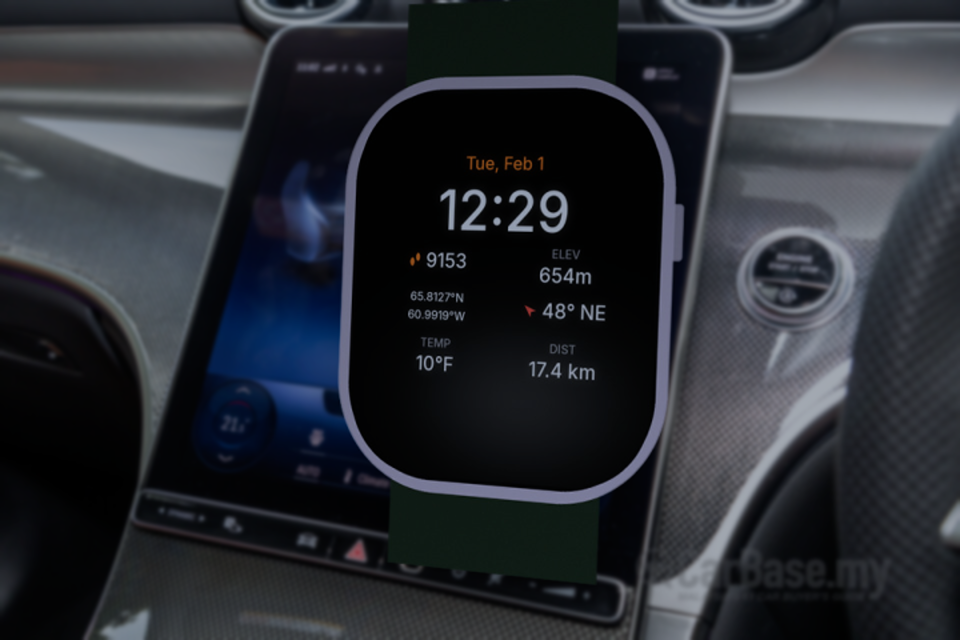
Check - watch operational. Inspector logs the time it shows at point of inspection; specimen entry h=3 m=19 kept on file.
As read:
h=12 m=29
